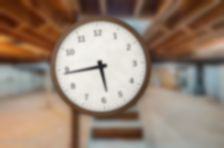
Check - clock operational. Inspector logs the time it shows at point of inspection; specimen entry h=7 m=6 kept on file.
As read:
h=5 m=44
